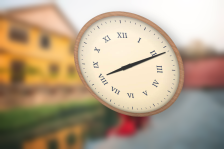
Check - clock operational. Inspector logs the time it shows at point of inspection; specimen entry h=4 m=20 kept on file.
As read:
h=8 m=11
